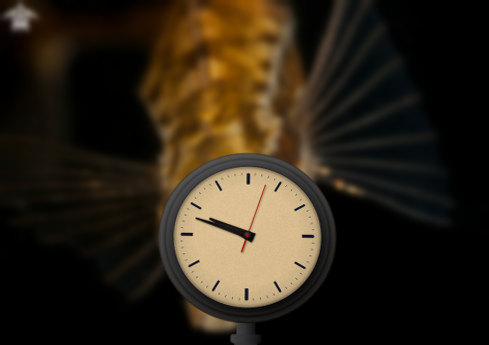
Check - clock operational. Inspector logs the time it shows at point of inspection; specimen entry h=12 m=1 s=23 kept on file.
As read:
h=9 m=48 s=3
